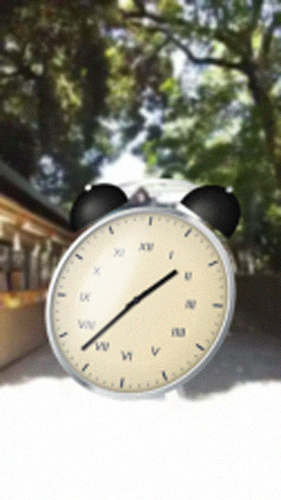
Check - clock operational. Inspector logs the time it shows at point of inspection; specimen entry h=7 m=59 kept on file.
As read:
h=1 m=37
